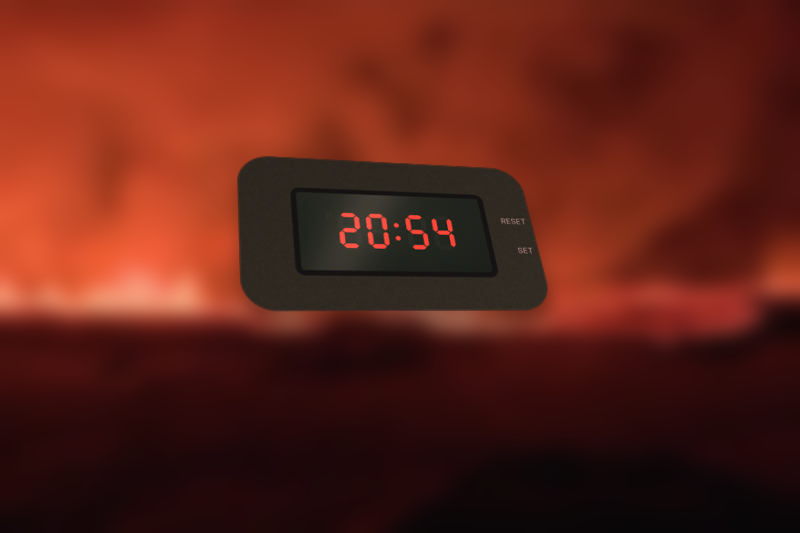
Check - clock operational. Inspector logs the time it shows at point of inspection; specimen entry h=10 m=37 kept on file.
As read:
h=20 m=54
